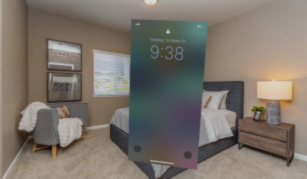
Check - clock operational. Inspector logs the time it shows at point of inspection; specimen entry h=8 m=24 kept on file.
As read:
h=9 m=38
